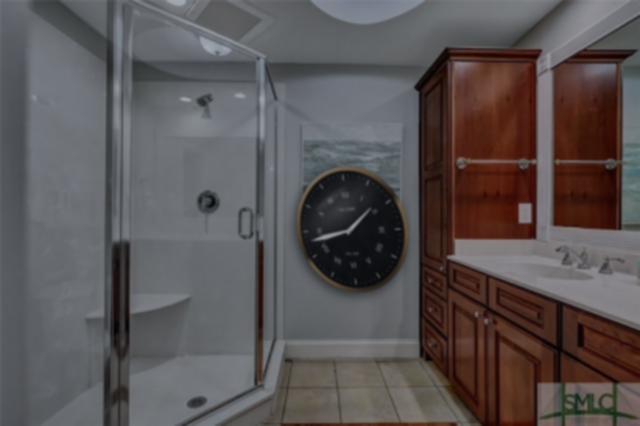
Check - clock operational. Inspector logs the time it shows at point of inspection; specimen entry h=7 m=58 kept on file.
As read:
h=1 m=43
